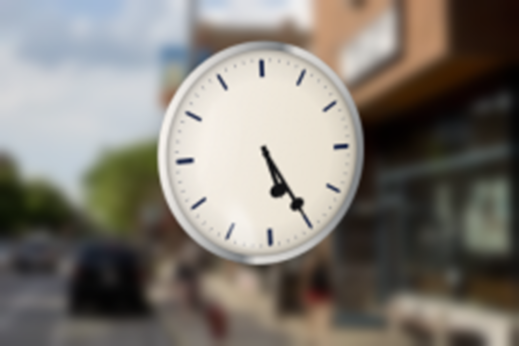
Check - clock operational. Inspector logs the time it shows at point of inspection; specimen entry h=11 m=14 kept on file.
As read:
h=5 m=25
